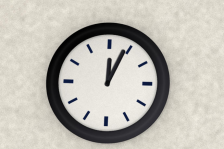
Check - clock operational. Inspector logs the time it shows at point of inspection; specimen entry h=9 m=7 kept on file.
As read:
h=12 m=4
